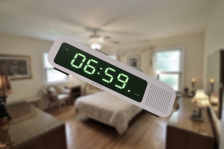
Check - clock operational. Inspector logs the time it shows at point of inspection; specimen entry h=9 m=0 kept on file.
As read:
h=6 m=59
